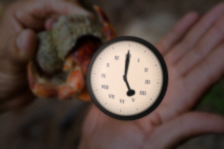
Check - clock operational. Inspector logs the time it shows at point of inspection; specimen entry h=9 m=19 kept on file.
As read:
h=5 m=0
